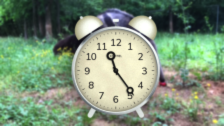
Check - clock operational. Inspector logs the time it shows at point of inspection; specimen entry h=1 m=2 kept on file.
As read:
h=11 m=24
